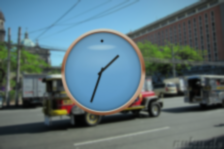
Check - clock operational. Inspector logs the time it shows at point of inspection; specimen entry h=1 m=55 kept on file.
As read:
h=1 m=33
